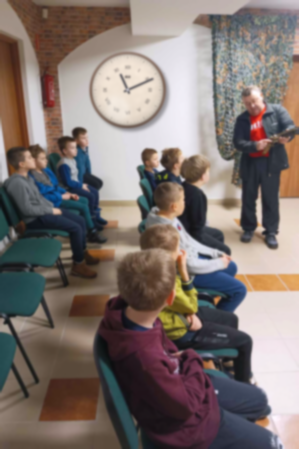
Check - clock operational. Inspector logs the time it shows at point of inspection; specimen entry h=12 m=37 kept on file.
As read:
h=11 m=11
